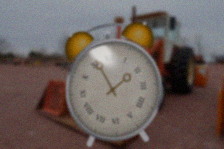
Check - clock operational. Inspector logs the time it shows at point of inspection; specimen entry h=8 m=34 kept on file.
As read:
h=1 m=56
